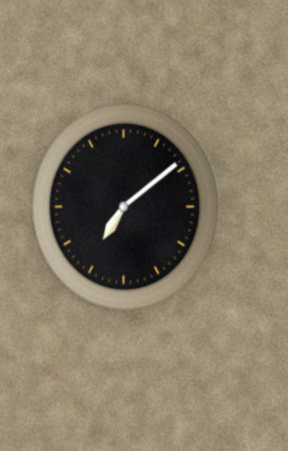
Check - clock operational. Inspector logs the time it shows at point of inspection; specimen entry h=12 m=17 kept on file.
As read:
h=7 m=9
